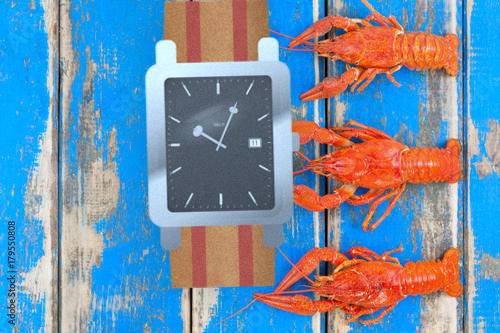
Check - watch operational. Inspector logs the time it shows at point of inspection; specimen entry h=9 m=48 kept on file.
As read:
h=10 m=4
